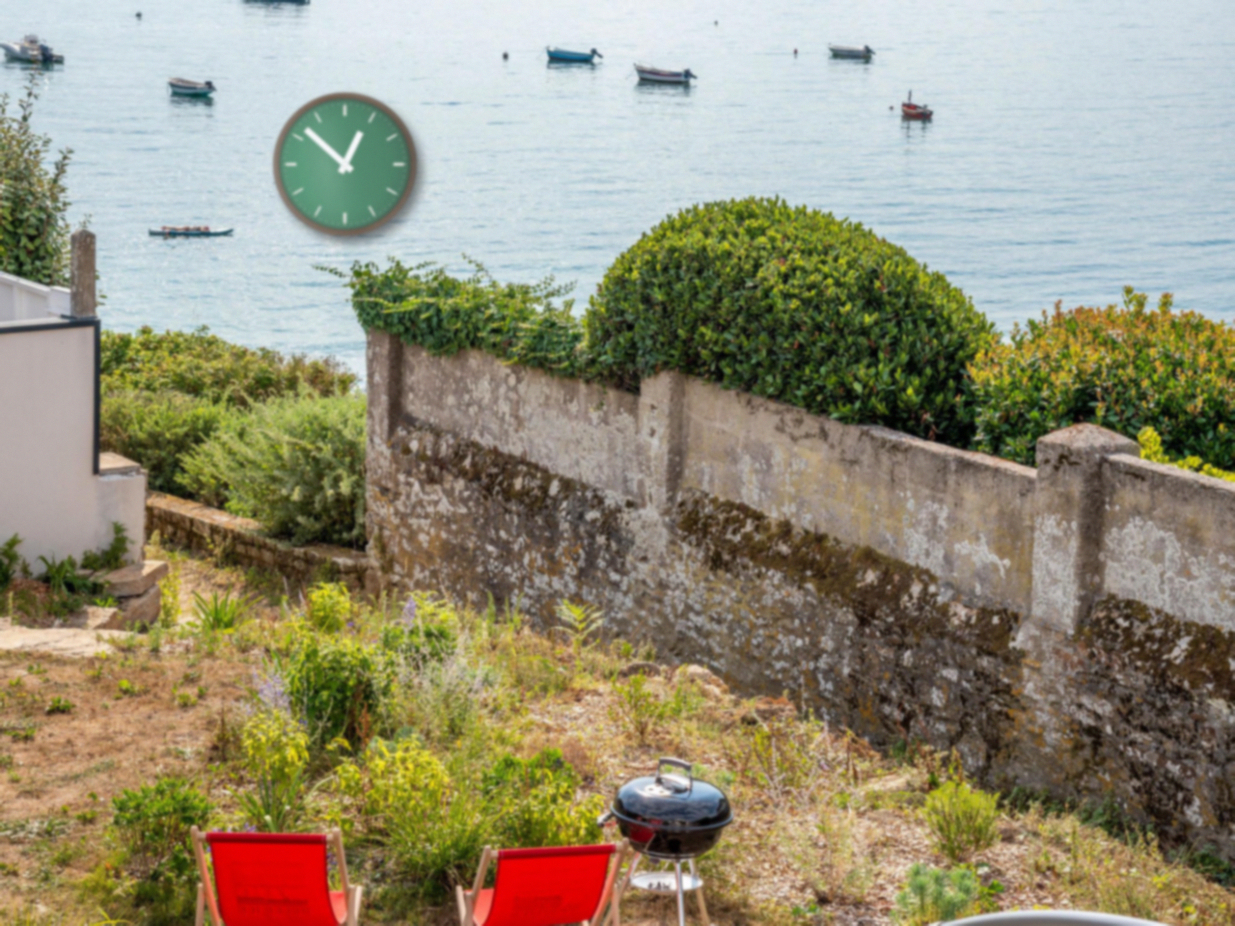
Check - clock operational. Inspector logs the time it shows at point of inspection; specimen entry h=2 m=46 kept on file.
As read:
h=12 m=52
